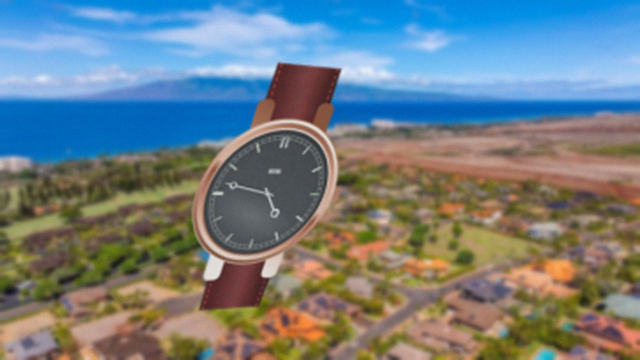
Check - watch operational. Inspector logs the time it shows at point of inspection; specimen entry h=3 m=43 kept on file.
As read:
h=4 m=47
